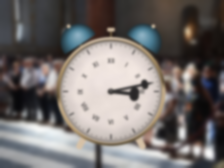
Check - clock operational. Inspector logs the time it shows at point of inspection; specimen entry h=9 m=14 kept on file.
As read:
h=3 m=13
